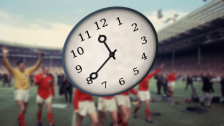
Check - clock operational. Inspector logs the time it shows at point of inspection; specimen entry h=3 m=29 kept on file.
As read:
h=11 m=40
